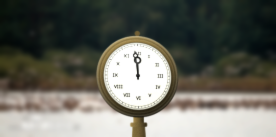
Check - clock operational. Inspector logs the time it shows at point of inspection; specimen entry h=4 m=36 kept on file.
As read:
h=11 m=59
